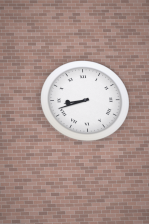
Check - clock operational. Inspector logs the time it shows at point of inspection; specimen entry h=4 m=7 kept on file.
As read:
h=8 m=42
